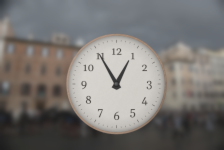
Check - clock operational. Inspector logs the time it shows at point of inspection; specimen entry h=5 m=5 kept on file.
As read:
h=12 m=55
